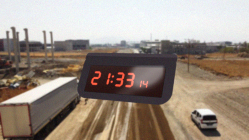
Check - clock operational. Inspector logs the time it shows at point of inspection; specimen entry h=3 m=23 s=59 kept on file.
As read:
h=21 m=33 s=14
